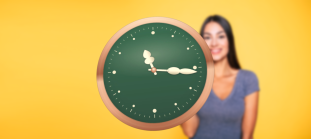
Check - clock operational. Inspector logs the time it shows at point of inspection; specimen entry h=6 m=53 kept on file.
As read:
h=11 m=16
